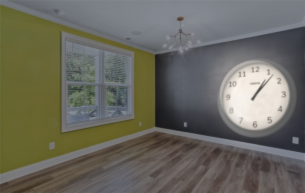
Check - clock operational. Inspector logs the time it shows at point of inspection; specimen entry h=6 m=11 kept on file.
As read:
h=1 m=7
